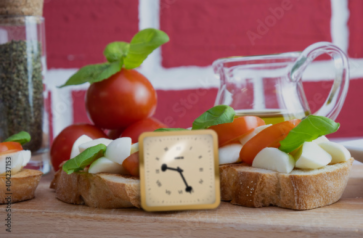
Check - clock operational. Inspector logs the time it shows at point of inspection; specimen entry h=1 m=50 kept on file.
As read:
h=9 m=26
